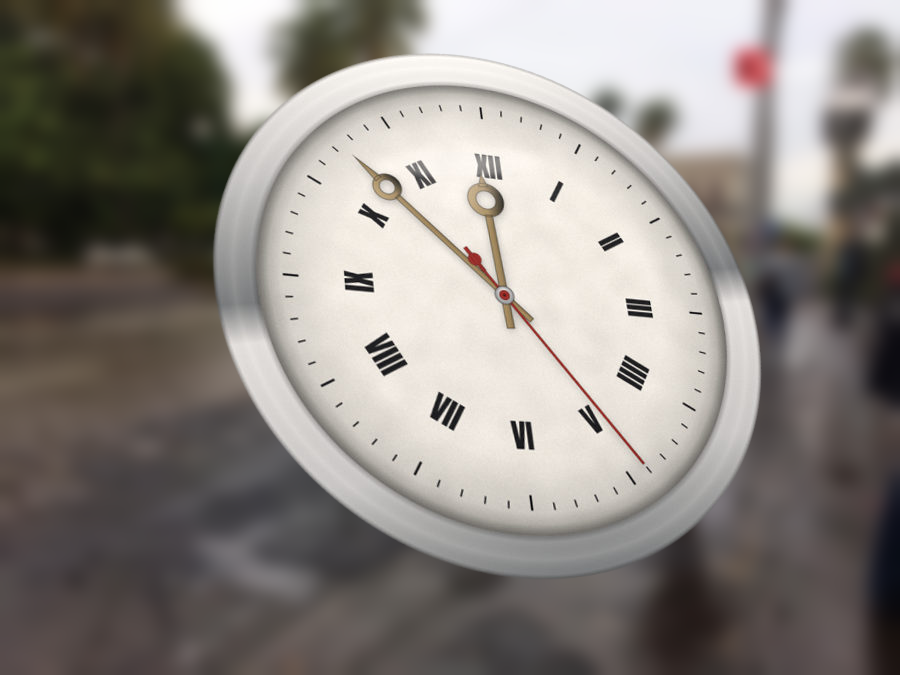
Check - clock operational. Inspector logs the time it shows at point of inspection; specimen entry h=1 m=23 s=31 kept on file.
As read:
h=11 m=52 s=24
